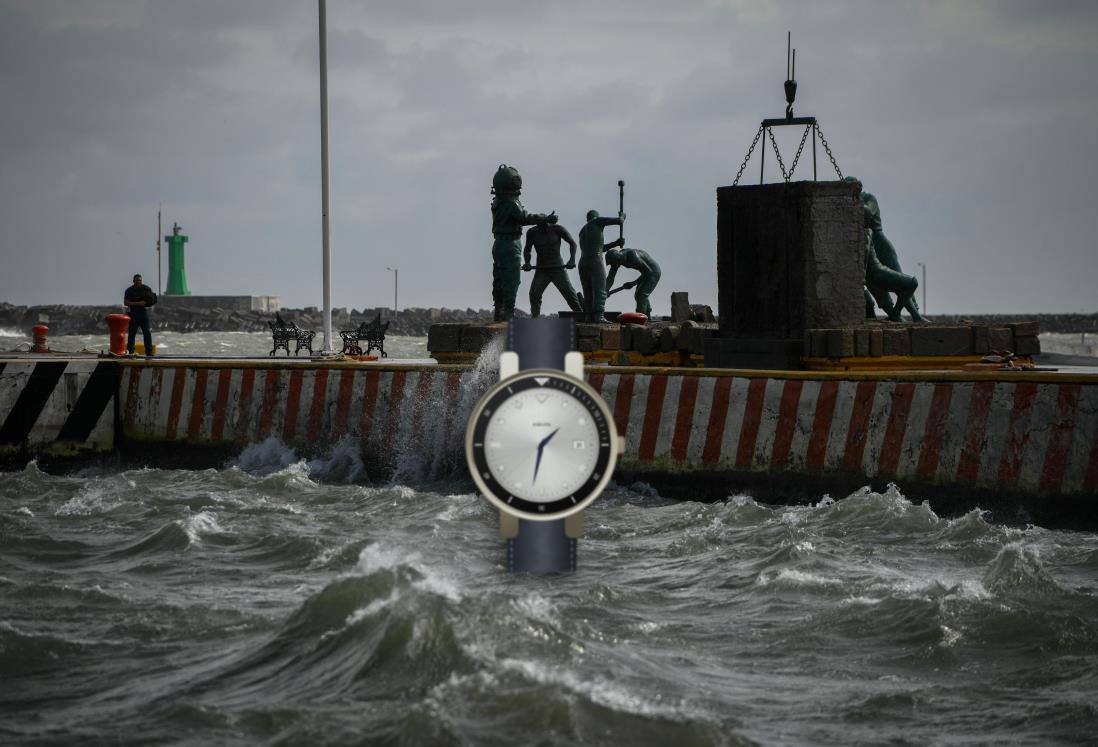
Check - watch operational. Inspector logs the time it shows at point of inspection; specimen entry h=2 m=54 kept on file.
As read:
h=1 m=32
